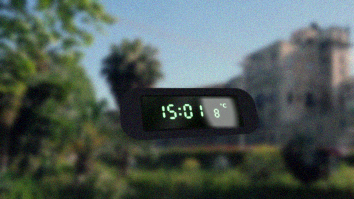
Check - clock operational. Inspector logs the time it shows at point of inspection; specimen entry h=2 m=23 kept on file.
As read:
h=15 m=1
